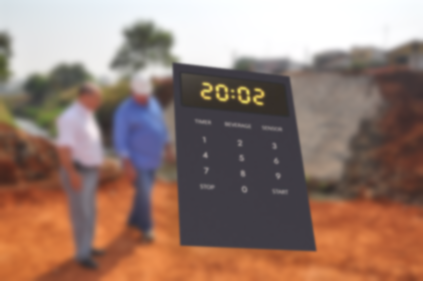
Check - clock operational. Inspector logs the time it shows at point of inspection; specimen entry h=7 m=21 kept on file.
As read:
h=20 m=2
